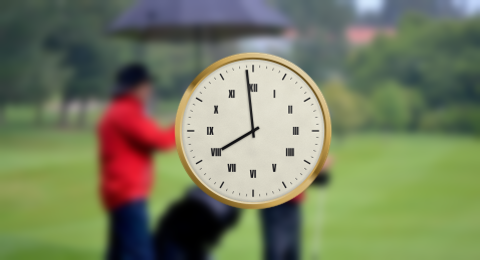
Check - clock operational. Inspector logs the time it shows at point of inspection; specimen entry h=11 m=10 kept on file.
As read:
h=7 m=59
